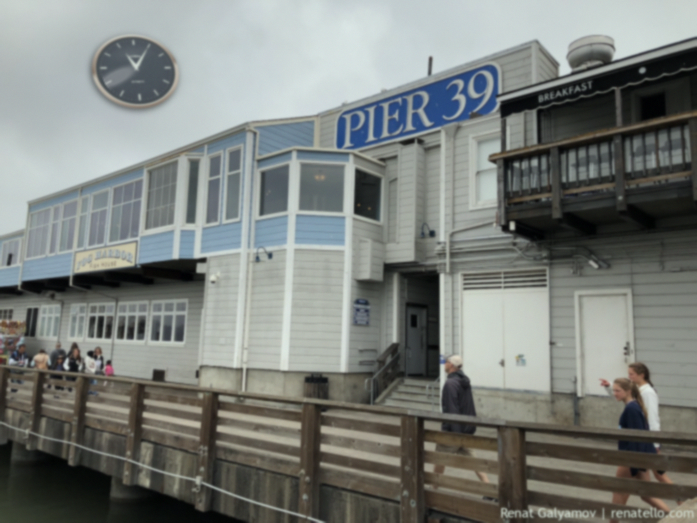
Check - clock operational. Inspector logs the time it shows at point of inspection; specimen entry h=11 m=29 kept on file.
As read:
h=11 m=5
